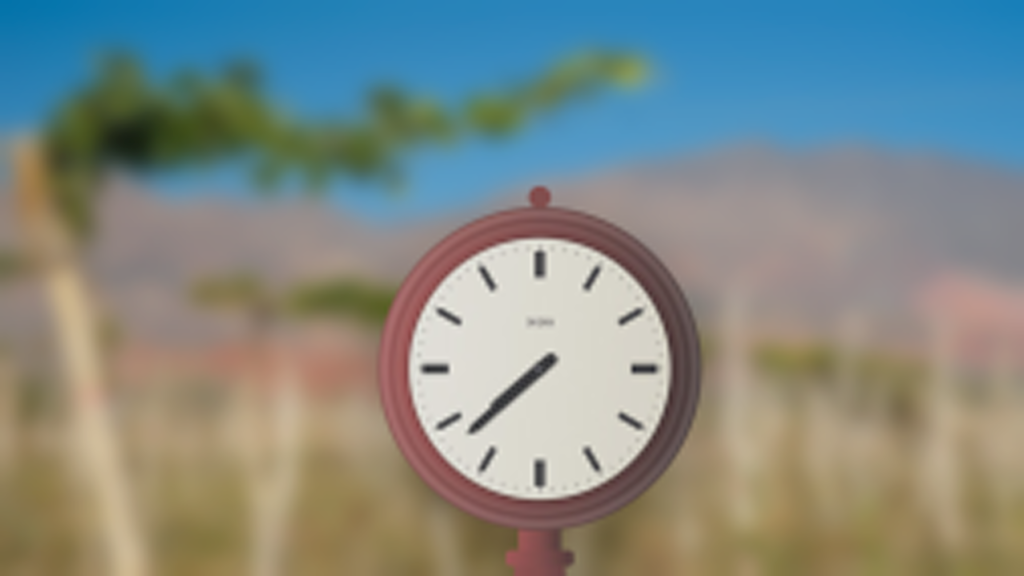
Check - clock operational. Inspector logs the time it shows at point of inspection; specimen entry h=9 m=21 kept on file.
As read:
h=7 m=38
